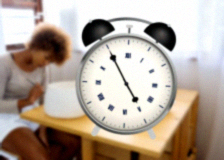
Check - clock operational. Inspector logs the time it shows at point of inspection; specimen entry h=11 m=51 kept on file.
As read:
h=4 m=55
